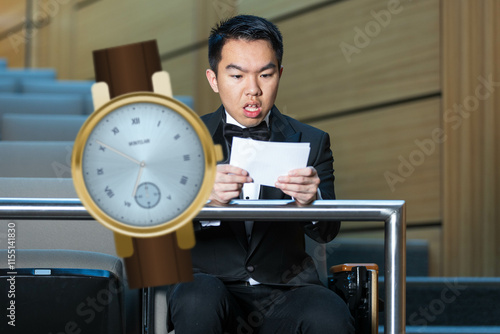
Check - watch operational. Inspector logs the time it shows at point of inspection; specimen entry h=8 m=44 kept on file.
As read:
h=6 m=51
